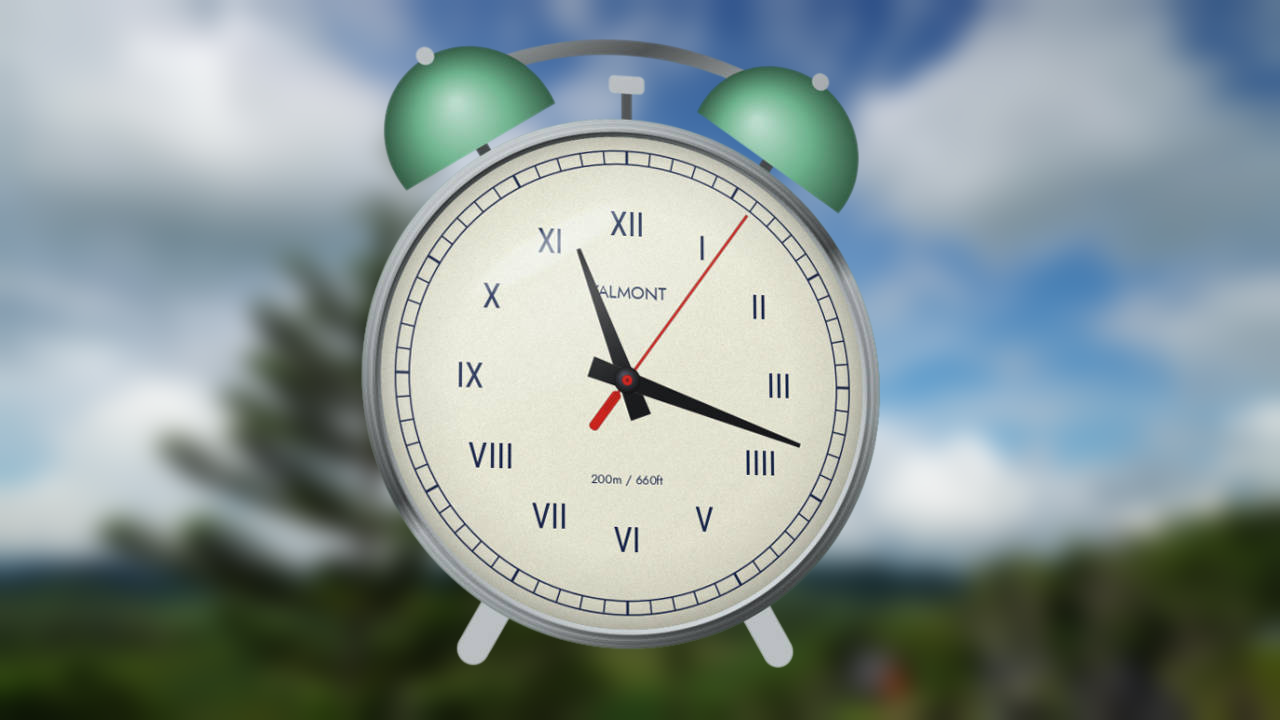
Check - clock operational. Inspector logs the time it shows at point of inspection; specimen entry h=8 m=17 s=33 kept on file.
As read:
h=11 m=18 s=6
